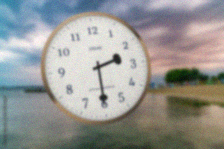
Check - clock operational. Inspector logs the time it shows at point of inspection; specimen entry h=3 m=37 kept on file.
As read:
h=2 m=30
